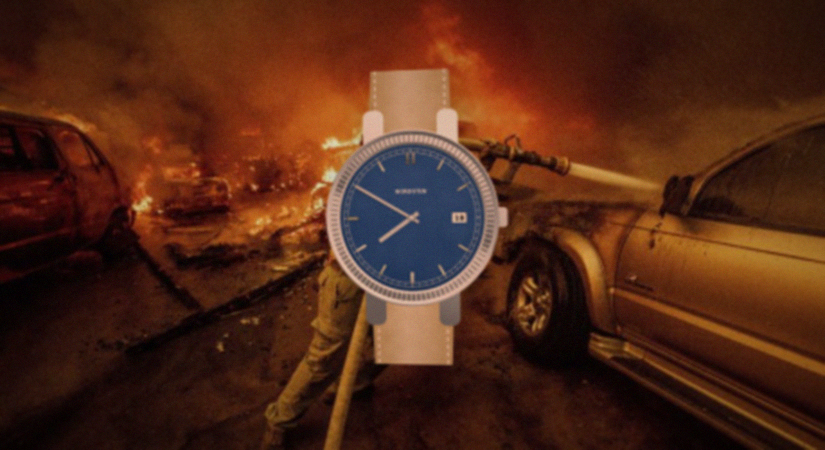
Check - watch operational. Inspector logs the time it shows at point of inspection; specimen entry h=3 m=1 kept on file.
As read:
h=7 m=50
